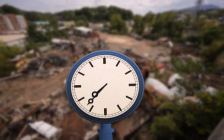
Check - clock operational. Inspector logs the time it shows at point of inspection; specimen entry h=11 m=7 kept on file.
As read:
h=7 m=37
